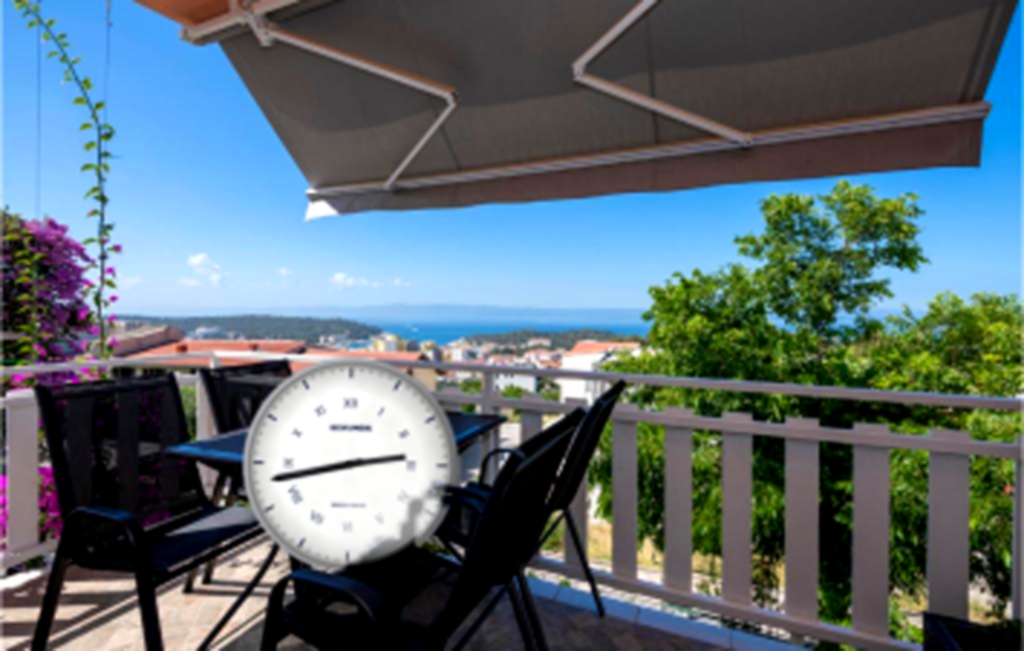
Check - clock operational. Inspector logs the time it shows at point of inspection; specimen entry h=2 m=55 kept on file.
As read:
h=2 m=43
